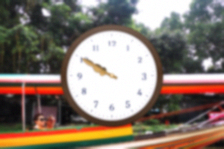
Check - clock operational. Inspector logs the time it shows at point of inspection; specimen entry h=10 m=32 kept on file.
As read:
h=9 m=50
